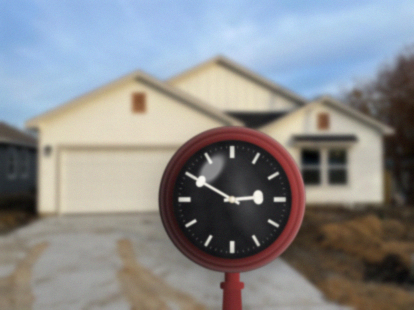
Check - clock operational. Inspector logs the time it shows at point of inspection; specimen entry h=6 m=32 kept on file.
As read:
h=2 m=50
